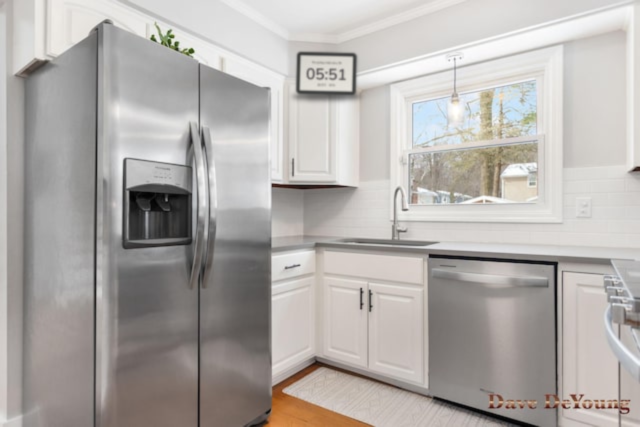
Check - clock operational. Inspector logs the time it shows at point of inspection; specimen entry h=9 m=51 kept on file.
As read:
h=5 m=51
